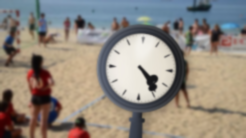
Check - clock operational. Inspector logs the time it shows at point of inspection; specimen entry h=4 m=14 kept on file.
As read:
h=4 m=24
